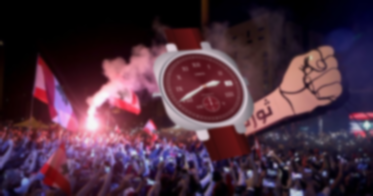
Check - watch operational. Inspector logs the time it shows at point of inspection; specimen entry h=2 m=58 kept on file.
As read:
h=2 m=41
